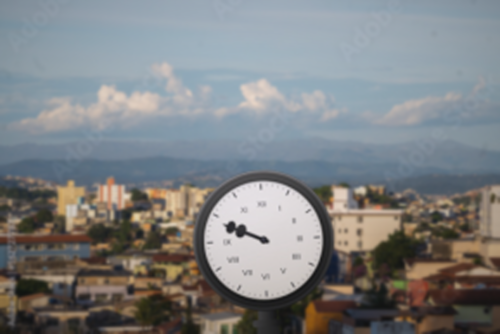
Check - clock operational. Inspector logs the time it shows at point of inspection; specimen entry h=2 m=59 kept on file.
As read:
h=9 m=49
